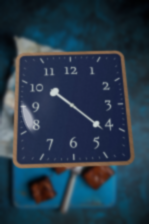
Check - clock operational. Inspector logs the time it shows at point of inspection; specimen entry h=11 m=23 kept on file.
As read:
h=10 m=22
